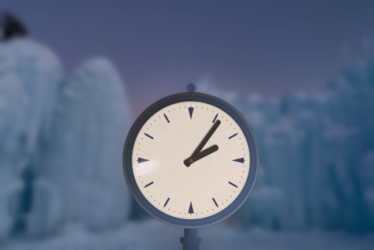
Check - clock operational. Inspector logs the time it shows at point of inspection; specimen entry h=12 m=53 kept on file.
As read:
h=2 m=6
